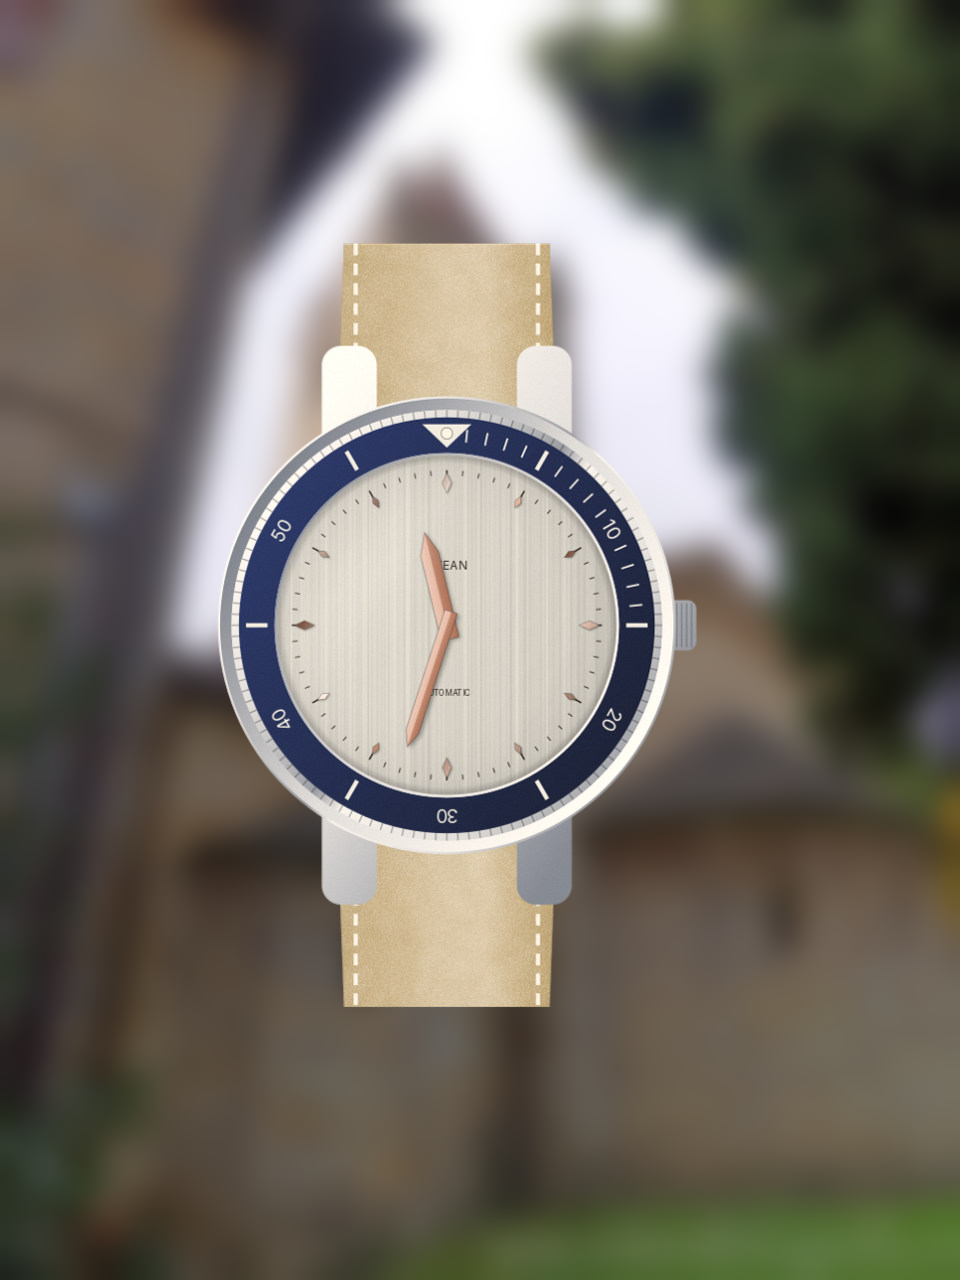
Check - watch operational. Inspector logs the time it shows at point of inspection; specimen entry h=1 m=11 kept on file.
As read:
h=11 m=33
